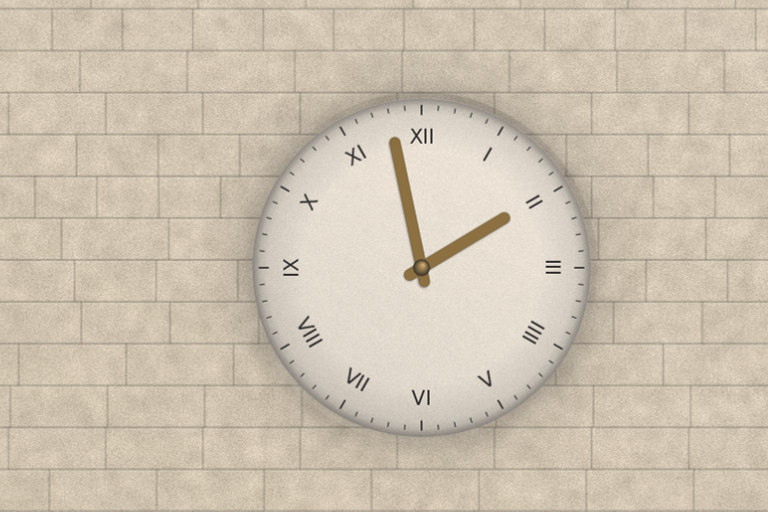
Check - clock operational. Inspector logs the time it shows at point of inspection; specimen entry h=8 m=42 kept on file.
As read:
h=1 m=58
